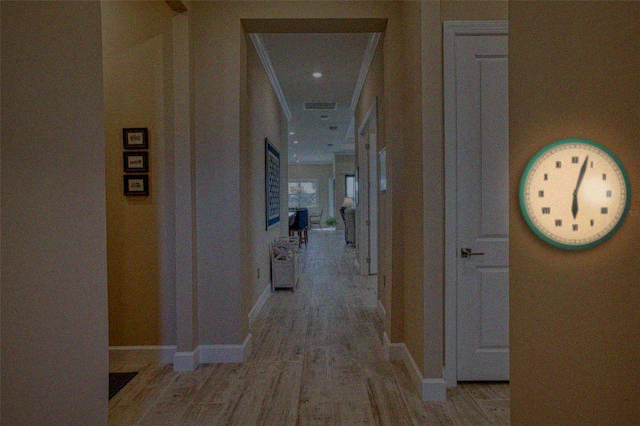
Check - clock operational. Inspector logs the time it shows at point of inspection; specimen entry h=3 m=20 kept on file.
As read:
h=6 m=3
